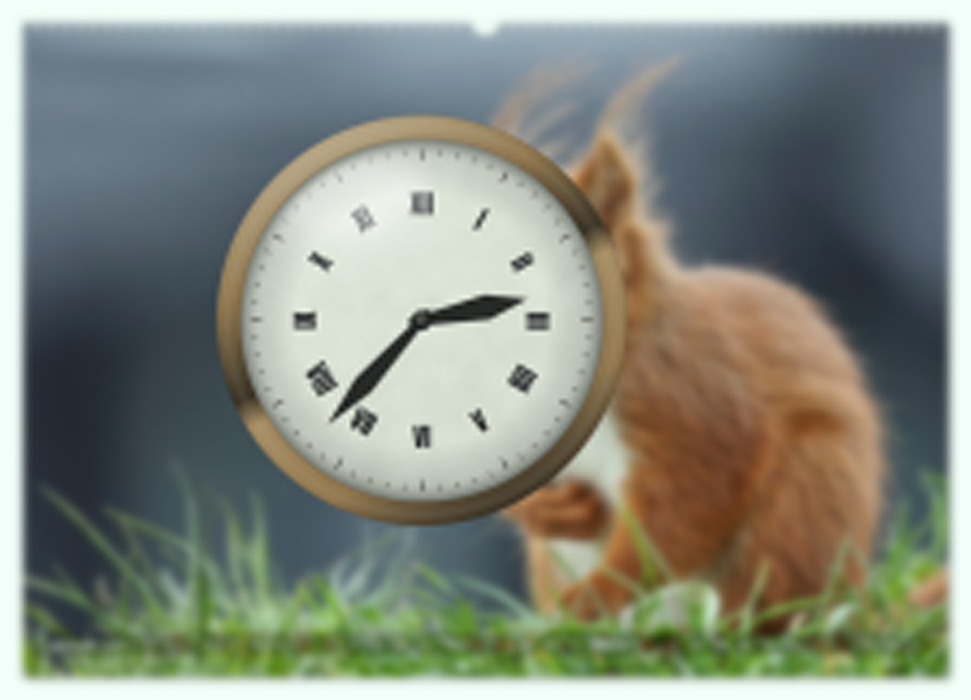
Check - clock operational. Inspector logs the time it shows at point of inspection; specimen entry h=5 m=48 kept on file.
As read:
h=2 m=37
